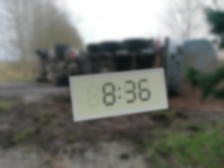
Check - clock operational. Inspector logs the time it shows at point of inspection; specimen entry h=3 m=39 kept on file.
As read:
h=8 m=36
